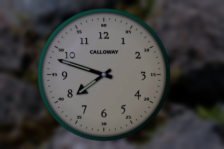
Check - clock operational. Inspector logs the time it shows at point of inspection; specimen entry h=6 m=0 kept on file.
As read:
h=7 m=48
